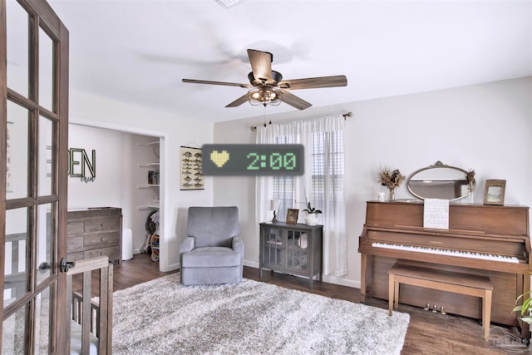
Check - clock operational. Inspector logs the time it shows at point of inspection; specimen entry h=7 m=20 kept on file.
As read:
h=2 m=0
